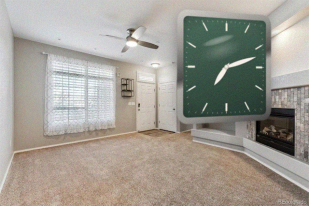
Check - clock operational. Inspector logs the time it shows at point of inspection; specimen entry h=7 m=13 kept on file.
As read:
h=7 m=12
